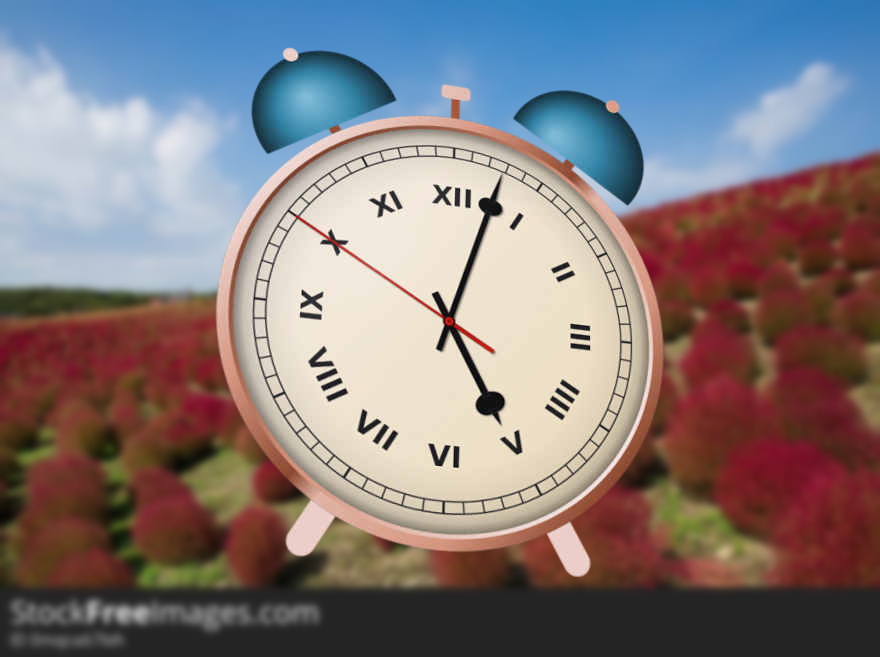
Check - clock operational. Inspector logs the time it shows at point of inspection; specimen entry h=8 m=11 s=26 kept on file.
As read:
h=5 m=2 s=50
